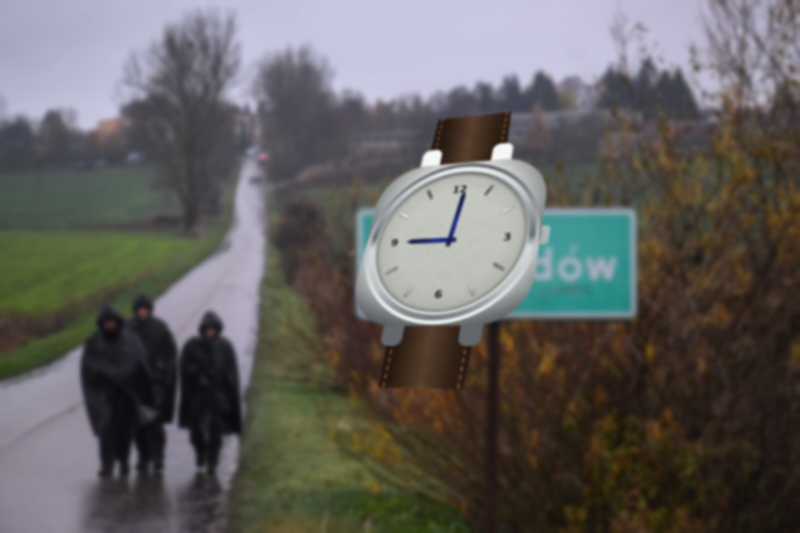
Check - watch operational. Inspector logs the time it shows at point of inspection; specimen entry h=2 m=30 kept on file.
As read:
h=9 m=1
